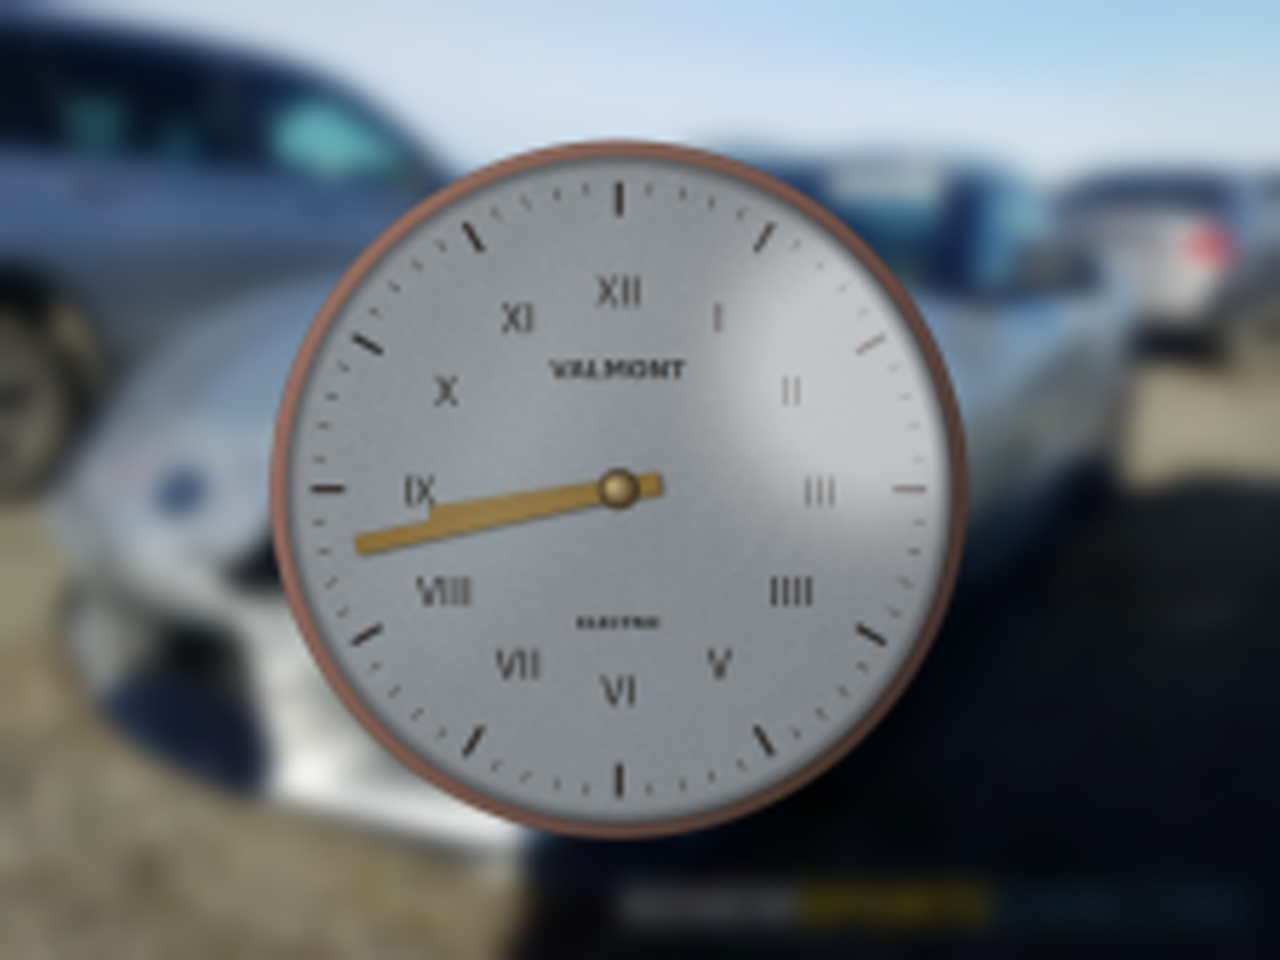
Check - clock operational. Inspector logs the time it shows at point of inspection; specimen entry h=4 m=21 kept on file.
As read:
h=8 m=43
